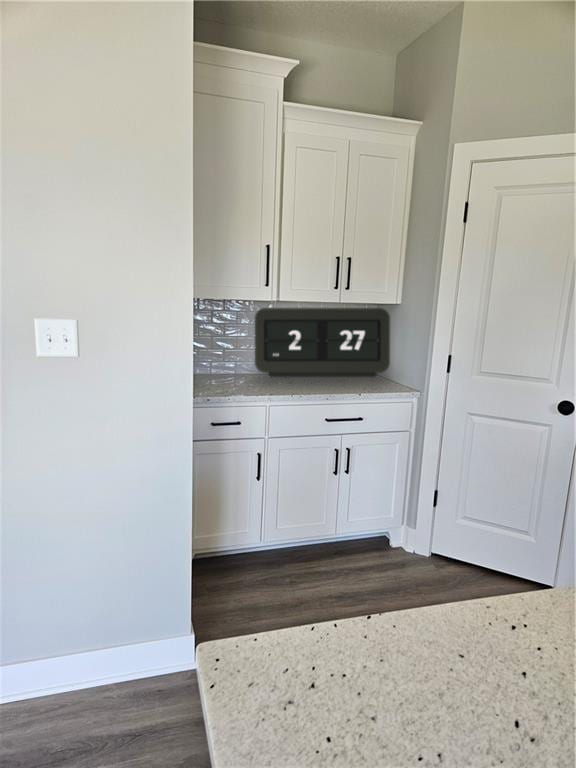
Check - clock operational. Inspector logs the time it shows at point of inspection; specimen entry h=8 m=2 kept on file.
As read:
h=2 m=27
